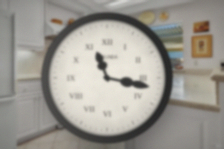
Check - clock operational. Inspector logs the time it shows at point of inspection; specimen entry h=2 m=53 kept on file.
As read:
h=11 m=17
